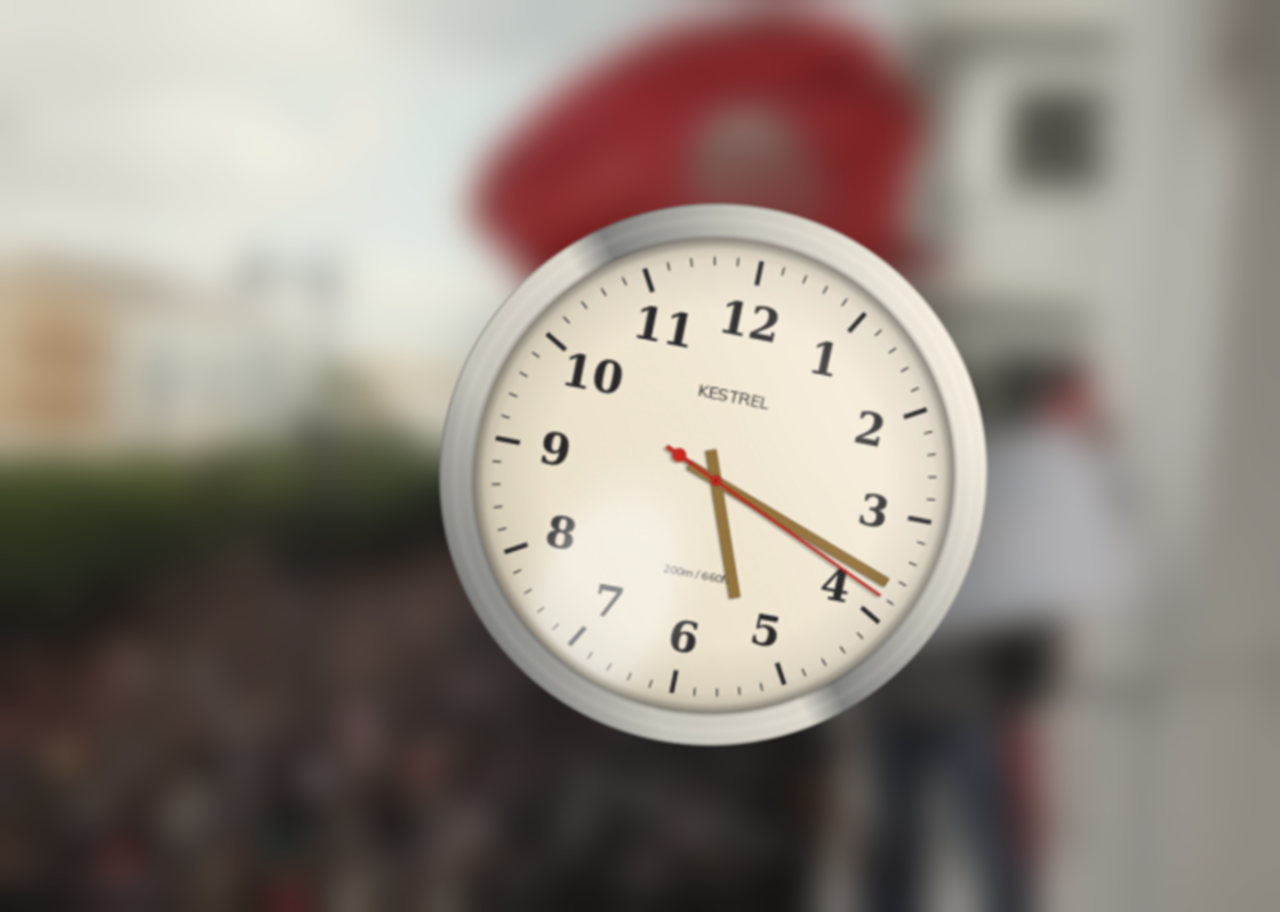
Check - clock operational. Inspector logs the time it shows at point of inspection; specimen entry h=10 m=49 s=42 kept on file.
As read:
h=5 m=18 s=19
